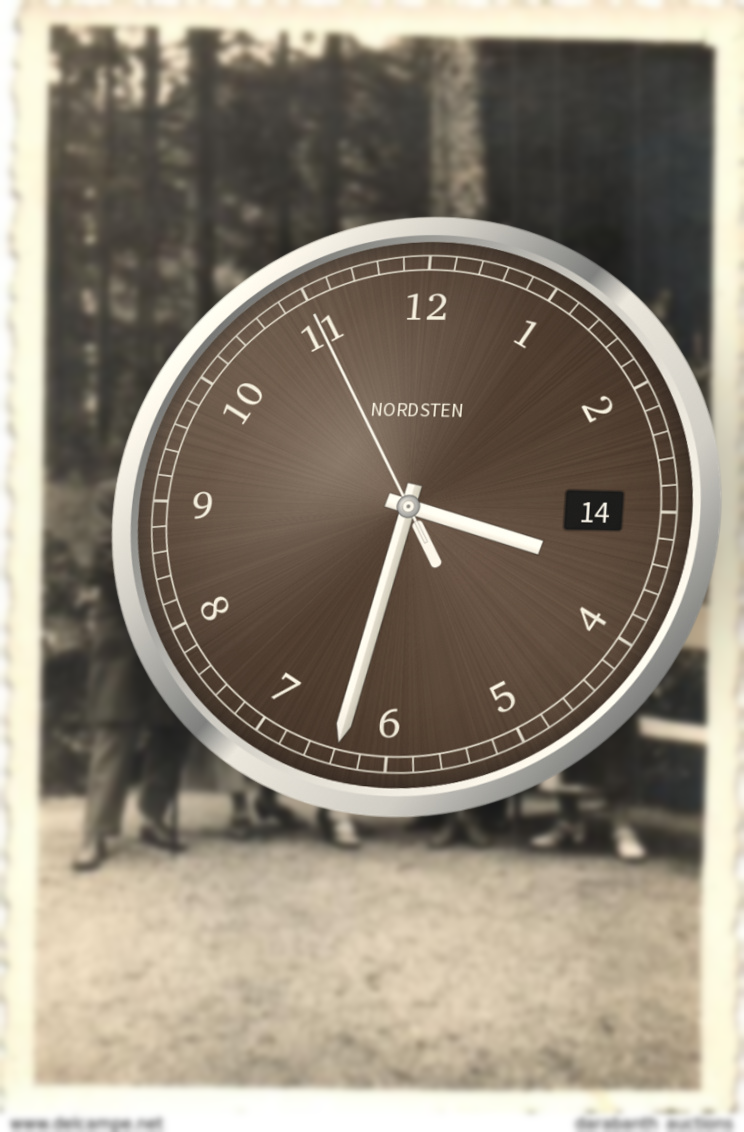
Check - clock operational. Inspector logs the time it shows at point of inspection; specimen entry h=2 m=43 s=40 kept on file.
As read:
h=3 m=31 s=55
